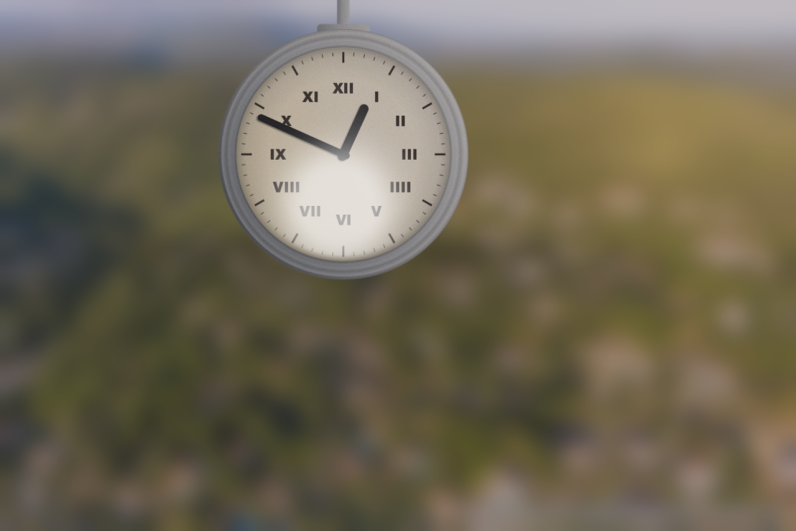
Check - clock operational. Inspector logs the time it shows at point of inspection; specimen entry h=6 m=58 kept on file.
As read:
h=12 m=49
